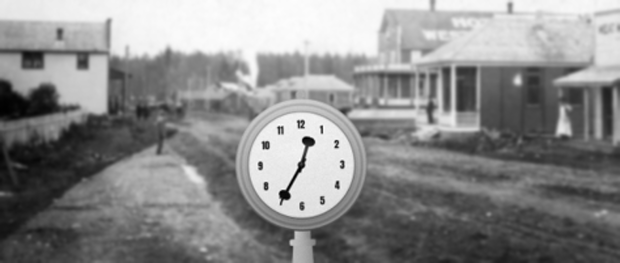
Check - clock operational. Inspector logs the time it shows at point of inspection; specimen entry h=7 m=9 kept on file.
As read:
h=12 m=35
